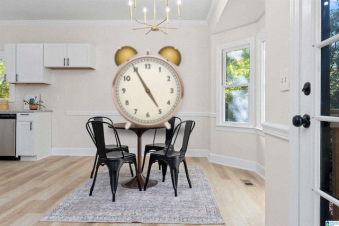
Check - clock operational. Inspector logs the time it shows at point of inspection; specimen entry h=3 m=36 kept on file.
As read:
h=4 m=55
